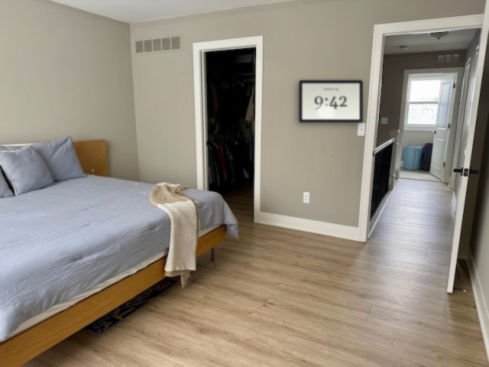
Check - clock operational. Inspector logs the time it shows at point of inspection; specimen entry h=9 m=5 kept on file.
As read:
h=9 m=42
